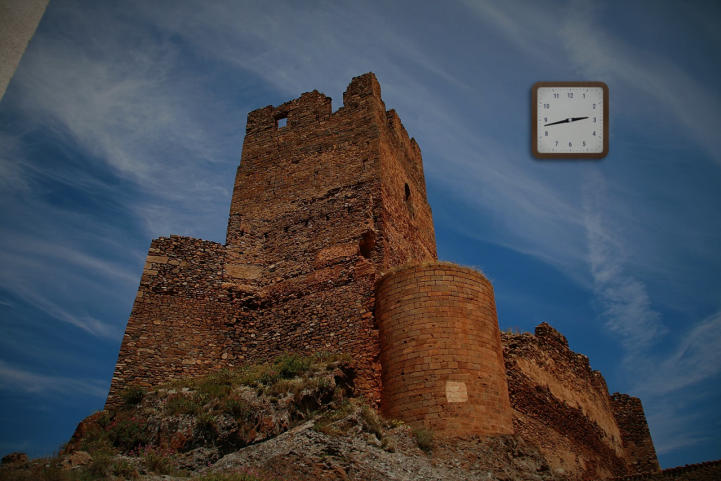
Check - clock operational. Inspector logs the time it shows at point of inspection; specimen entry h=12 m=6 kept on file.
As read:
h=2 m=43
